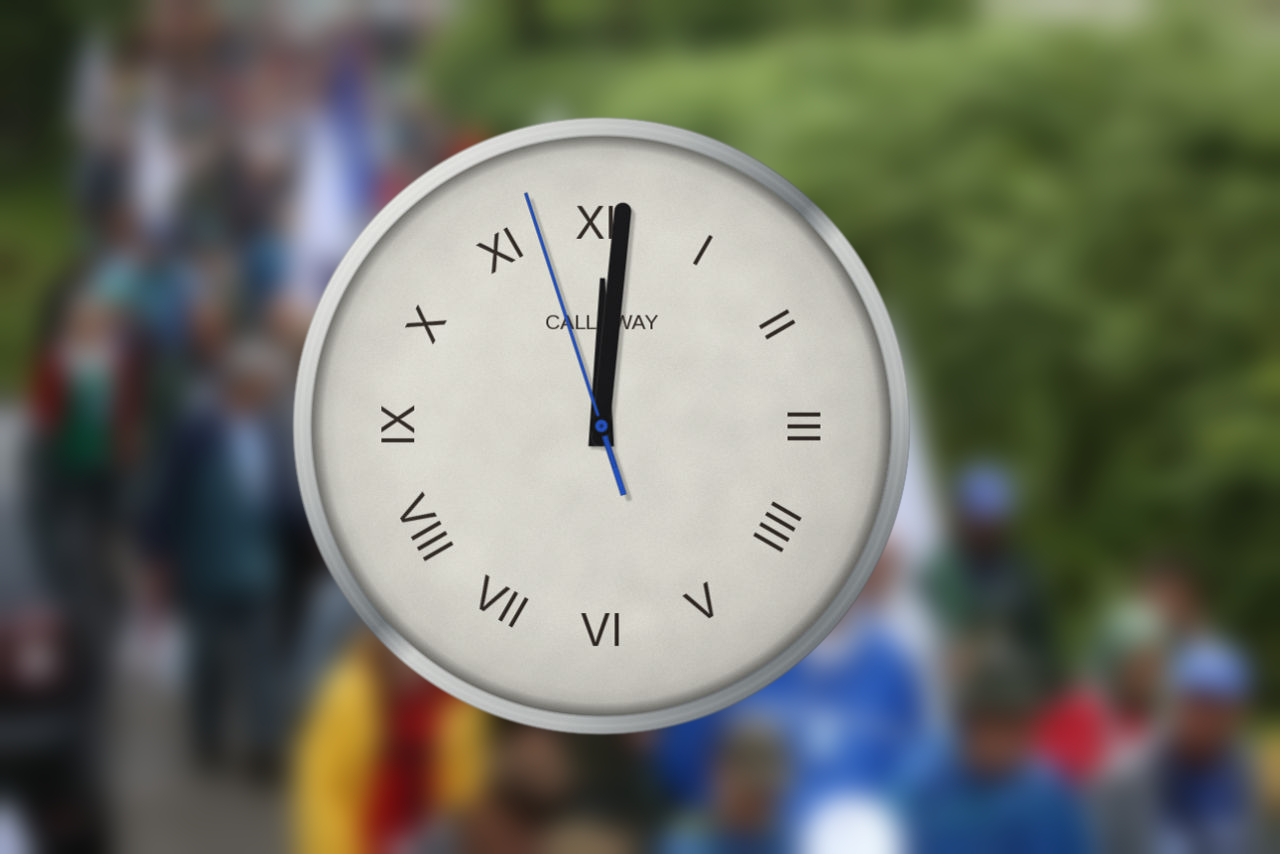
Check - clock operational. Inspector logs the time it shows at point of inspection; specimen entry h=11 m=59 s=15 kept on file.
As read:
h=12 m=0 s=57
